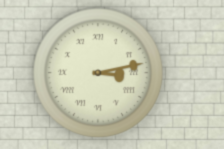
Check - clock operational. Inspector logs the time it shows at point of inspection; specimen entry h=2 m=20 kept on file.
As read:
h=3 m=13
